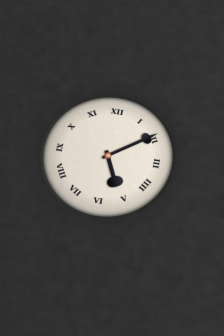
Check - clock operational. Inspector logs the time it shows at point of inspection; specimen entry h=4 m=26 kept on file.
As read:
h=5 m=9
